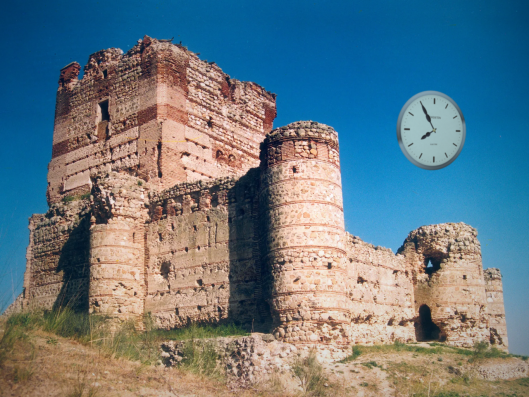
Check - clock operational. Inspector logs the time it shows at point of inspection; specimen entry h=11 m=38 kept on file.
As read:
h=7 m=55
